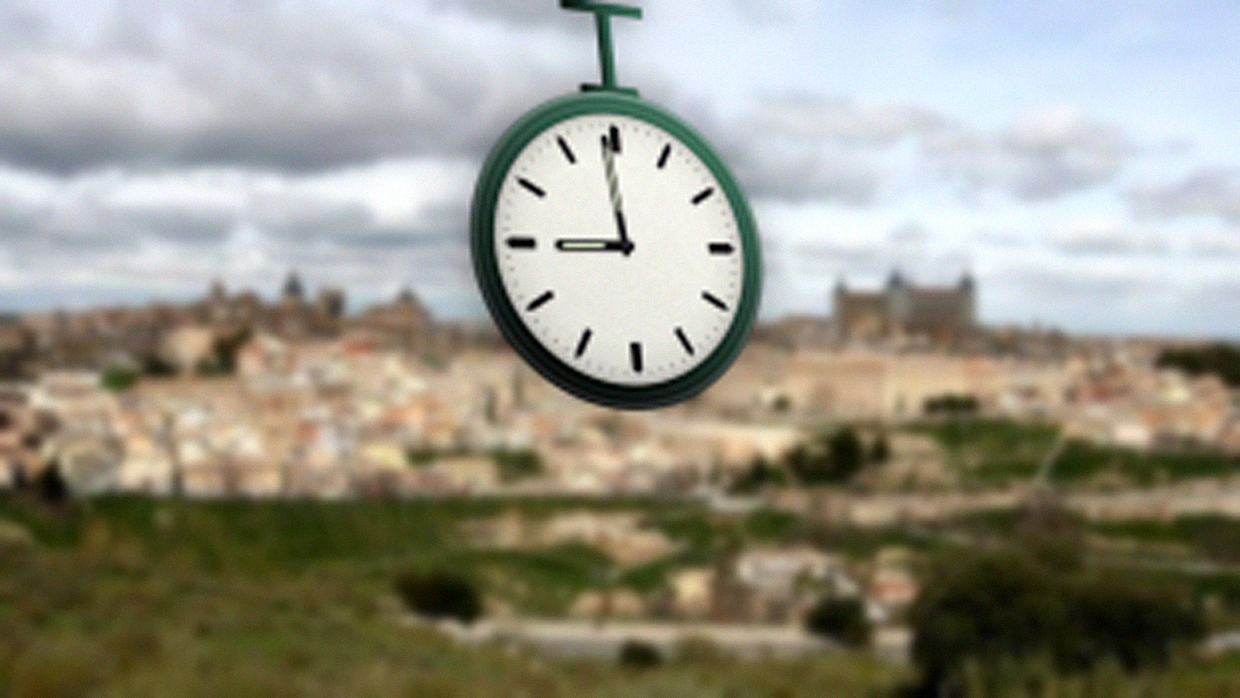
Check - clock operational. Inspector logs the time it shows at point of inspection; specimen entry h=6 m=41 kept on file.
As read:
h=8 m=59
